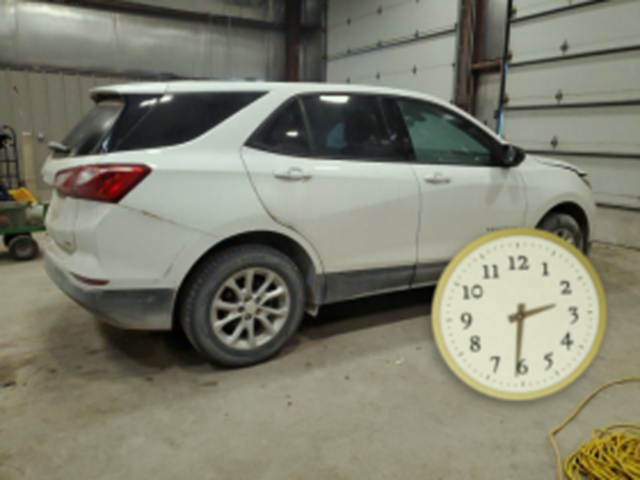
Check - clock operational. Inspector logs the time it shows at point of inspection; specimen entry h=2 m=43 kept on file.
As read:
h=2 m=31
